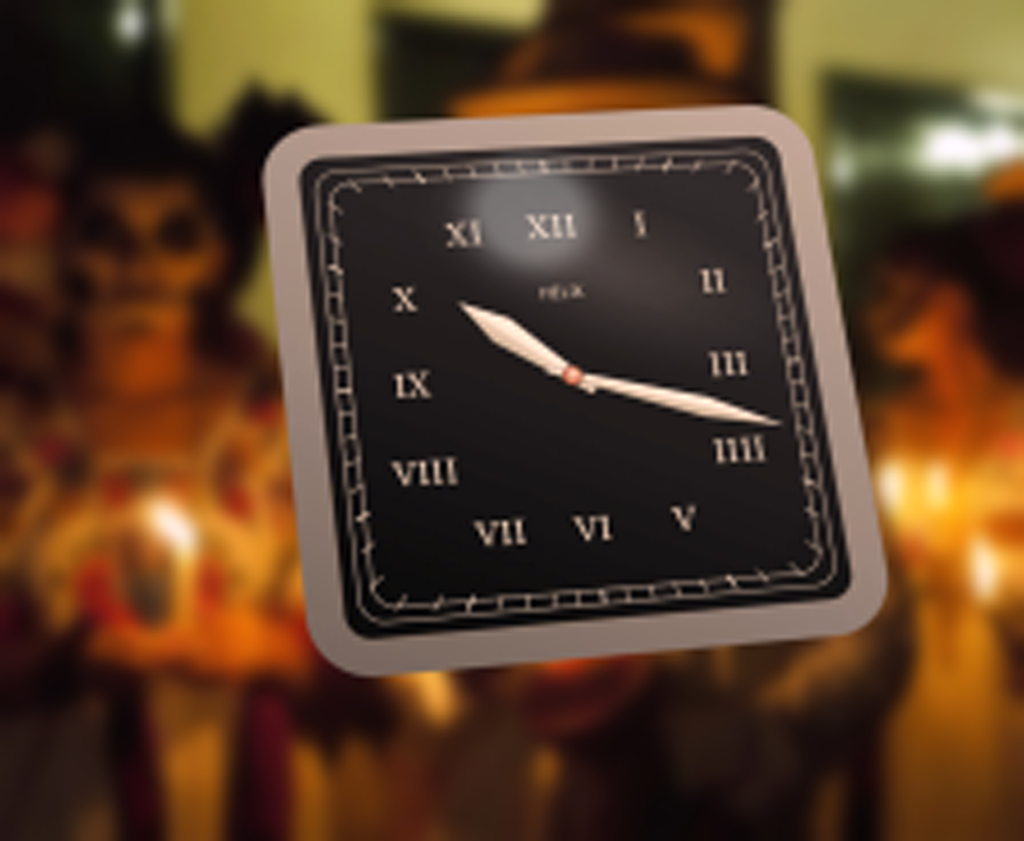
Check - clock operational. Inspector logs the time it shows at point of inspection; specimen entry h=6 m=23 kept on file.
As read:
h=10 m=18
